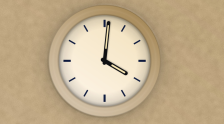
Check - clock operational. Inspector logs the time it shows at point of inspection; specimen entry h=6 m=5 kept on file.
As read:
h=4 m=1
